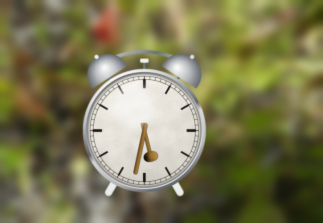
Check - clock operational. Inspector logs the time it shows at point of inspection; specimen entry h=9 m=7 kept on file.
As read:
h=5 m=32
